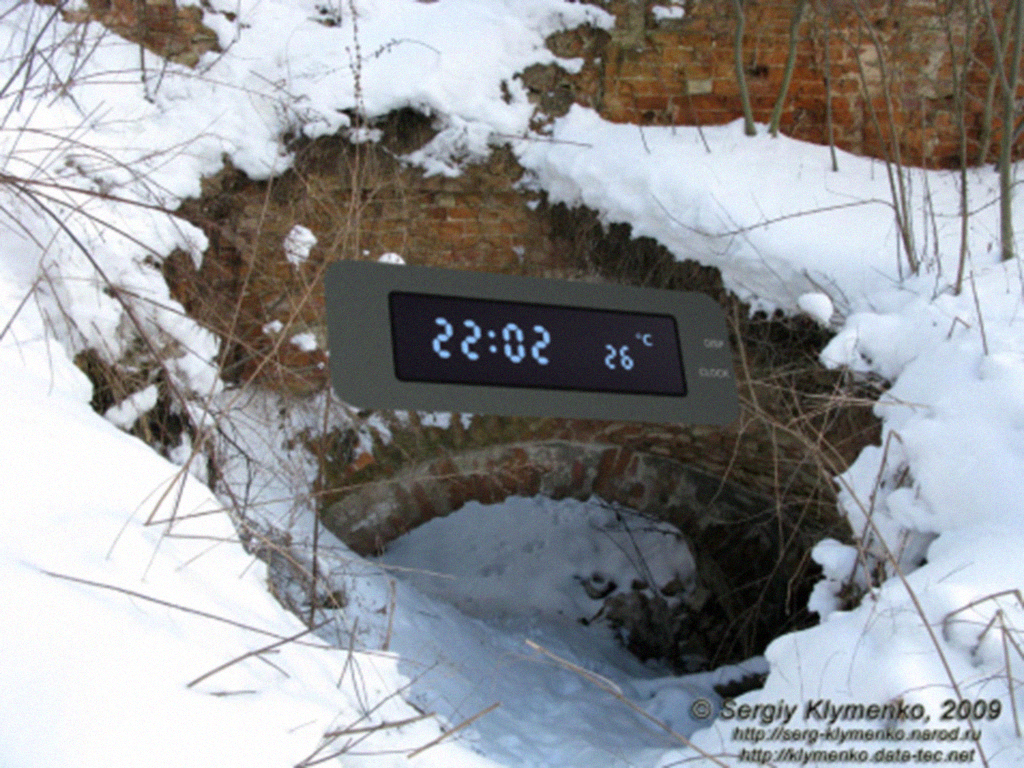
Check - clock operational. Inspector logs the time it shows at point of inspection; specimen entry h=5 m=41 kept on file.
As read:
h=22 m=2
